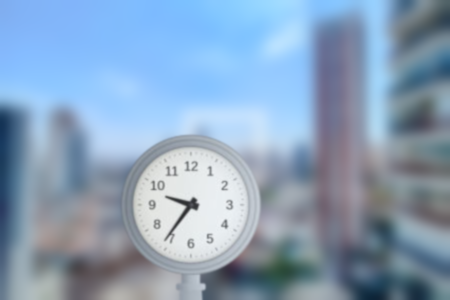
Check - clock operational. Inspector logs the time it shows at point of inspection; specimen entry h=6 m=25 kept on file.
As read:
h=9 m=36
